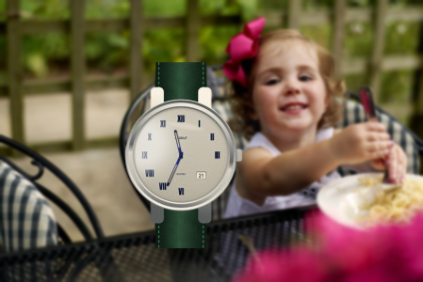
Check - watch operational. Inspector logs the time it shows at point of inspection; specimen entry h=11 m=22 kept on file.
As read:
h=11 m=34
